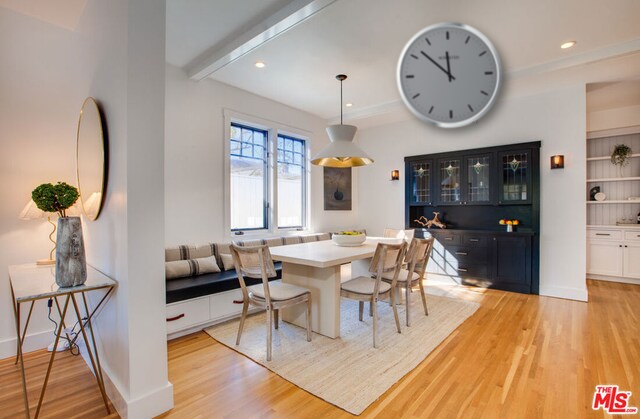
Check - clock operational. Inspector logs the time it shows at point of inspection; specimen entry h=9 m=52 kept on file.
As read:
h=11 m=52
